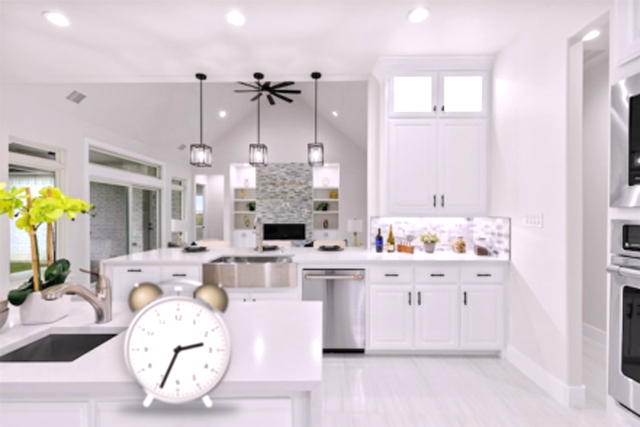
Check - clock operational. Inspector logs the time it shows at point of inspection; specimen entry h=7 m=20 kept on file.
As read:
h=2 m=34
